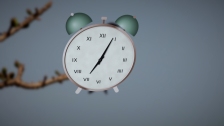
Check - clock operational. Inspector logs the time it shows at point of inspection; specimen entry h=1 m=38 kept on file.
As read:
h=7 m=4
